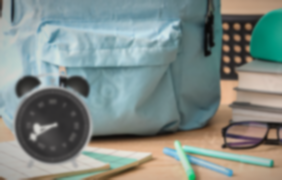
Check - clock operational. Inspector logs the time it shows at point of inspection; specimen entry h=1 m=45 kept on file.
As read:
h=8 m=40
